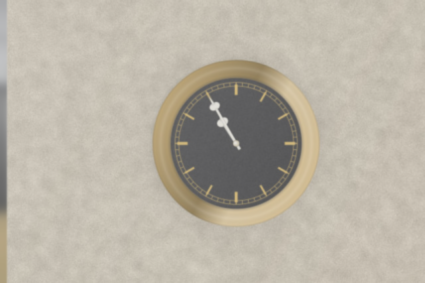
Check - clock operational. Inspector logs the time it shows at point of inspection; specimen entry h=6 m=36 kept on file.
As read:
h=10 m=55
